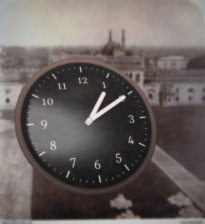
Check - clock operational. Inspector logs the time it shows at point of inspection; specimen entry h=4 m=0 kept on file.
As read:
h=1 m=10
